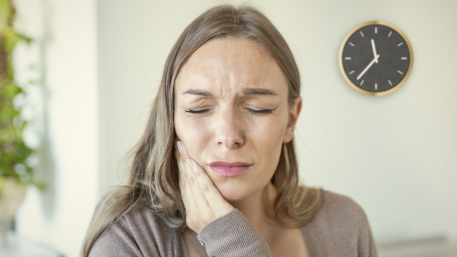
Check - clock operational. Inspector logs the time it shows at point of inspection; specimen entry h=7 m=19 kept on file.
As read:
h=11 m=37
